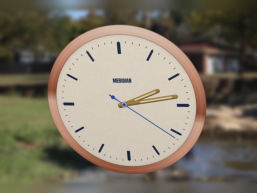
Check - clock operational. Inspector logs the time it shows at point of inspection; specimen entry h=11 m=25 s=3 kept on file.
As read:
h=2 m=13 s=21
